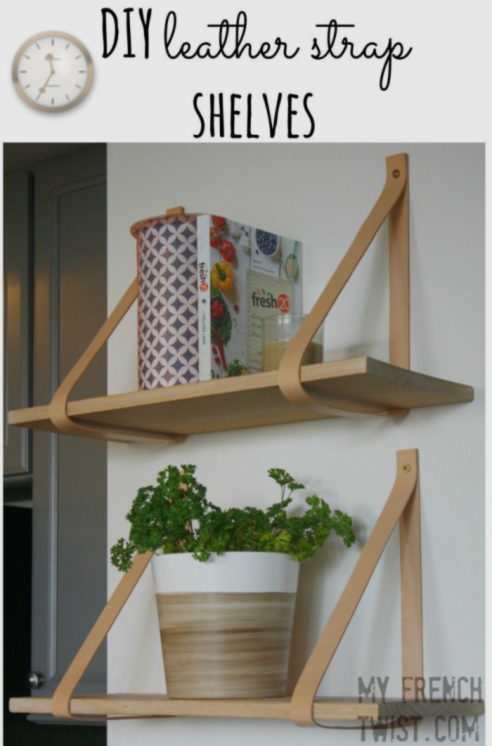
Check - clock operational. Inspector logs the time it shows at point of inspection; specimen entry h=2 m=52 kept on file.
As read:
h=11 m=35
